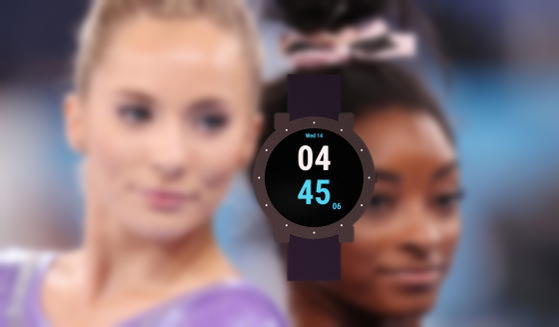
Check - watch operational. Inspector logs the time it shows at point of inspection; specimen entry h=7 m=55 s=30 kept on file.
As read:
h=4 m=45 s=6
